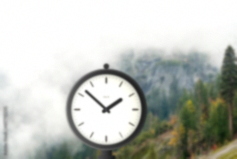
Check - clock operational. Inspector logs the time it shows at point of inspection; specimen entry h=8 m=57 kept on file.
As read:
h=1 m=52
